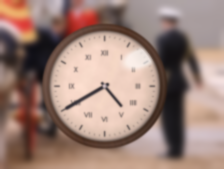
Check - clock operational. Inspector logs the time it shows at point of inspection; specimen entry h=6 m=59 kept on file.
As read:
h=4 m=40
